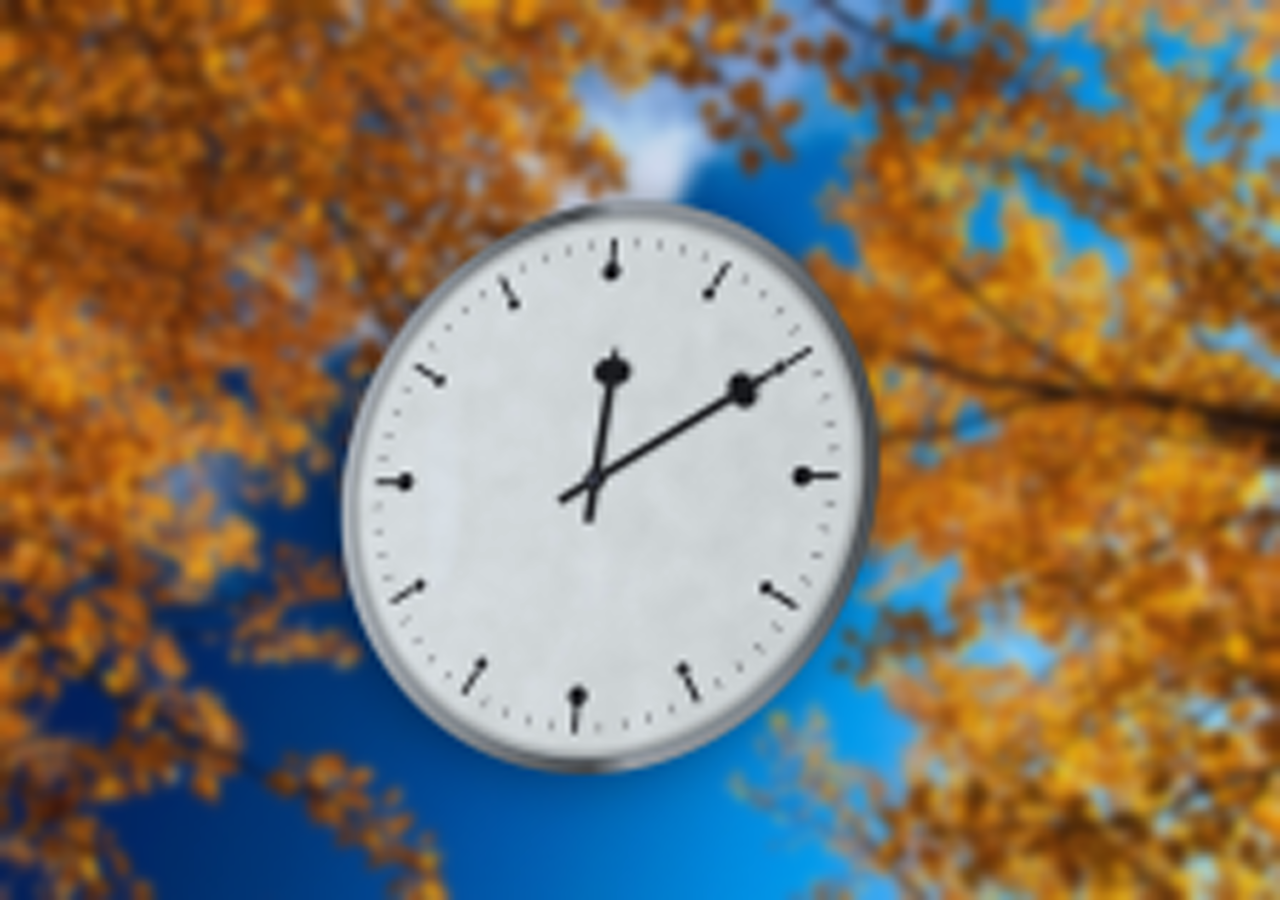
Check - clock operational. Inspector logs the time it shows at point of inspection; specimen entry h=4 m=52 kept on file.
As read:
h=12 m=10
